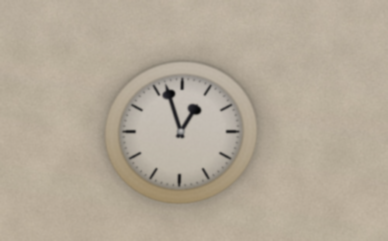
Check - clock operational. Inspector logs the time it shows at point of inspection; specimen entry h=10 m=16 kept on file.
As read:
h=12 m=57
